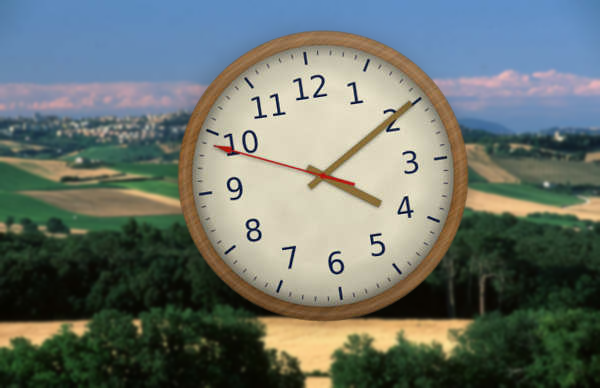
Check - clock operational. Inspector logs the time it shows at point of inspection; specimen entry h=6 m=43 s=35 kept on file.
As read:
h=4 m=9 s=49
